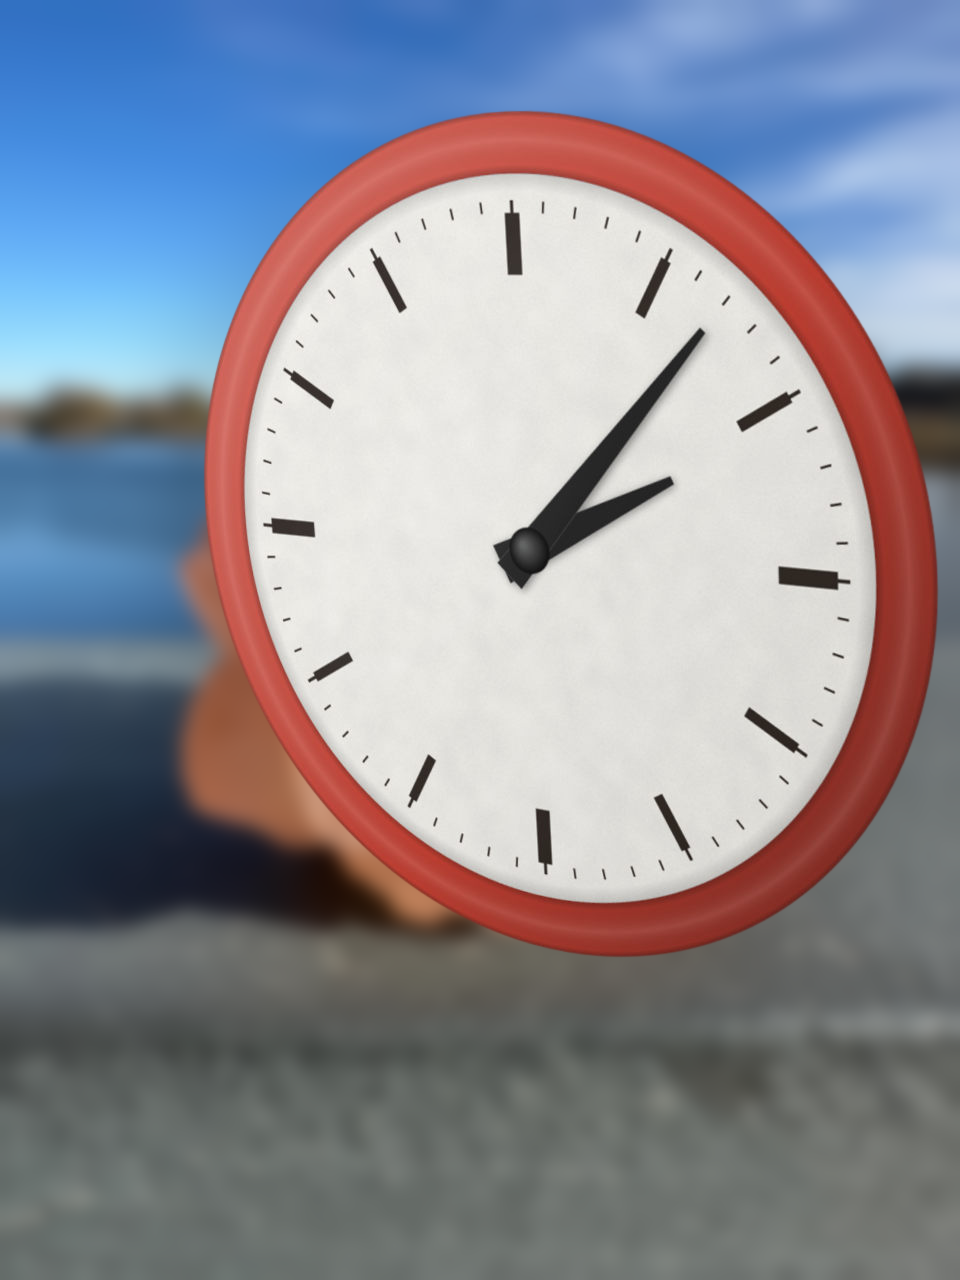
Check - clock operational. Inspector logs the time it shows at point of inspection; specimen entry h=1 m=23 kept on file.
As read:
h=2 m=7
